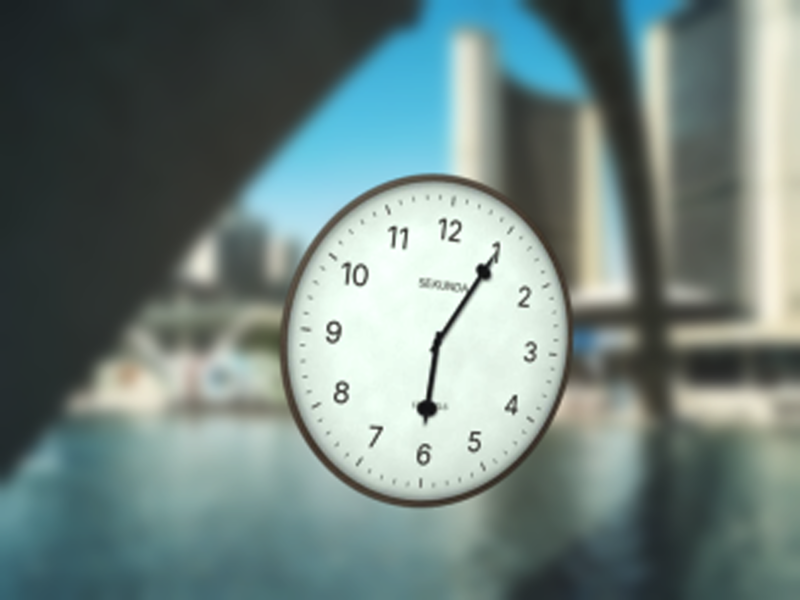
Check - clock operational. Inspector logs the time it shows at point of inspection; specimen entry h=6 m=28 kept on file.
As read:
h=6 m=5
